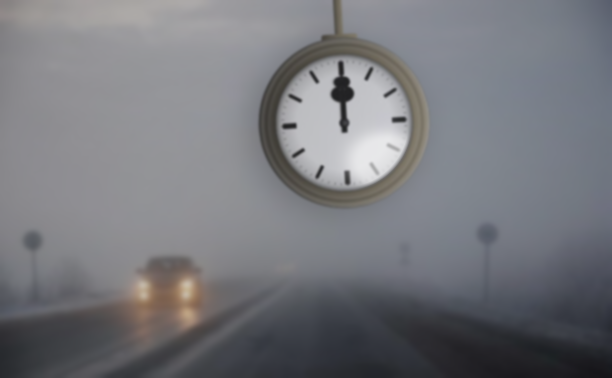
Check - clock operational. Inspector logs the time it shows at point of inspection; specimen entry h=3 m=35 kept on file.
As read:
h=12 m=0
